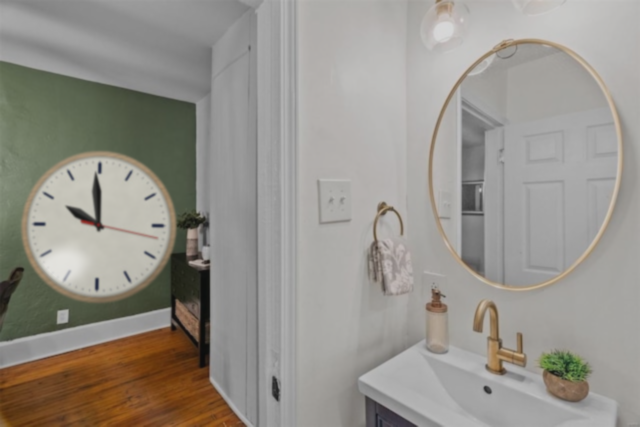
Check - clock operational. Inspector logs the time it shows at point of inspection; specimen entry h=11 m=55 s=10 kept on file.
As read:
h=9 m=59 s=17
